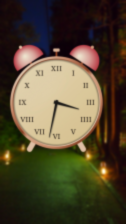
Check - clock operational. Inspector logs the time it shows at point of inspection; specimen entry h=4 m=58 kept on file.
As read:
h=3 m=32
